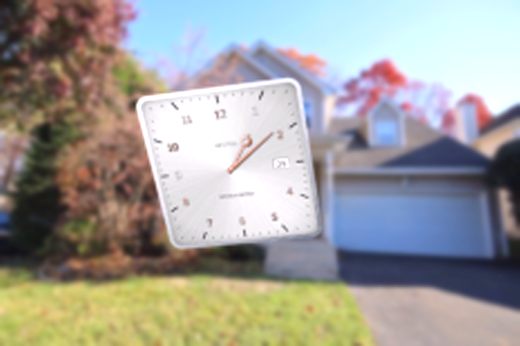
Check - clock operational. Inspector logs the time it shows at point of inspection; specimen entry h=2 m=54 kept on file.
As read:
h=1 m=9
